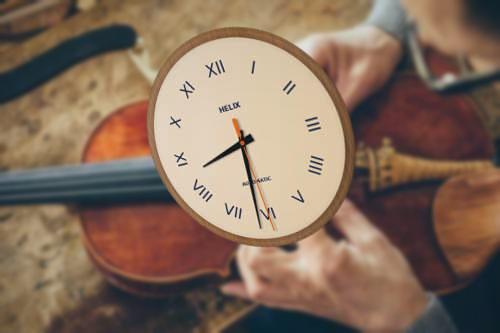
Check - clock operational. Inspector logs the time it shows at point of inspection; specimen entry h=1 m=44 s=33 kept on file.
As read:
h=8 m=31 s=30
